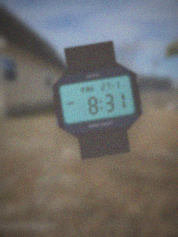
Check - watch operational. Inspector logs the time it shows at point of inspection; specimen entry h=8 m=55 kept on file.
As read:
h=8 m=31
